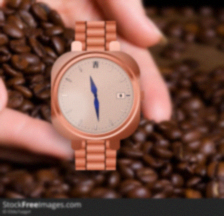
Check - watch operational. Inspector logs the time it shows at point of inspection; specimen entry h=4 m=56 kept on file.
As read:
h=11 m=29
